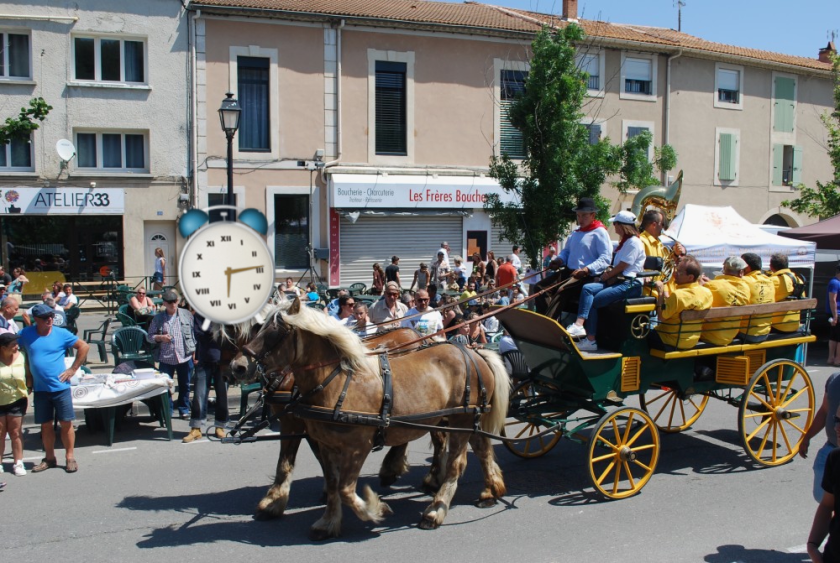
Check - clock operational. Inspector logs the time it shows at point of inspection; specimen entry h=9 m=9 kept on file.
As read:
h=6 m=14
